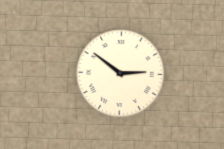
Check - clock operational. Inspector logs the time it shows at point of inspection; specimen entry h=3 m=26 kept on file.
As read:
h=2 m=51
